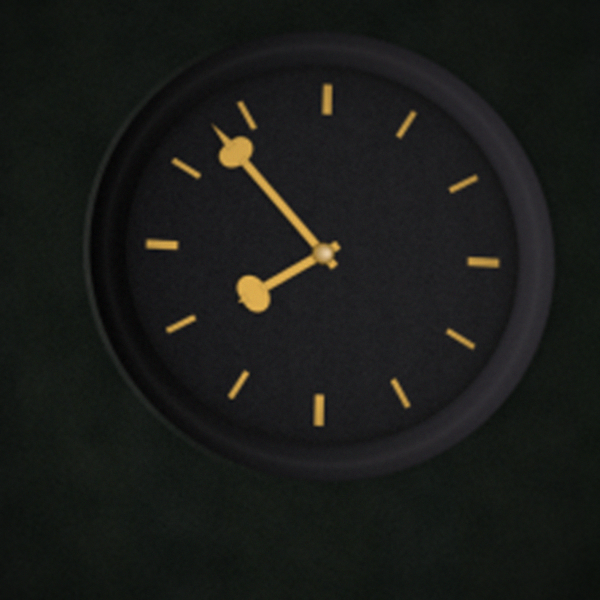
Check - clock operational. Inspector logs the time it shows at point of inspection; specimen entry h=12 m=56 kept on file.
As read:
h=7 m=53
